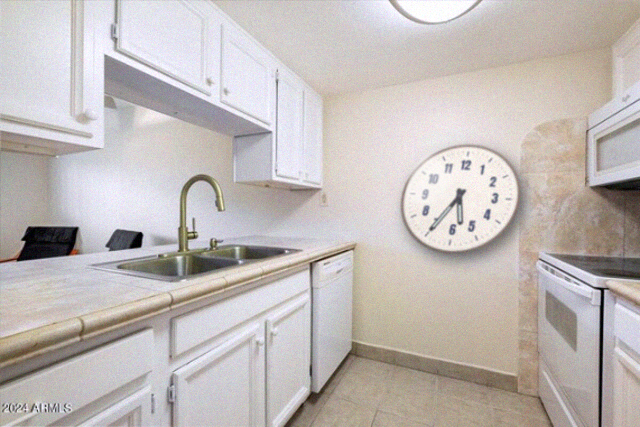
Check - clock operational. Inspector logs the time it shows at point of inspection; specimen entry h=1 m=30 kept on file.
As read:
h=5 m=35
